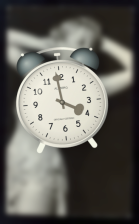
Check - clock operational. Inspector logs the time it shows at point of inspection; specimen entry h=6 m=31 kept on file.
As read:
h=3 m=59
